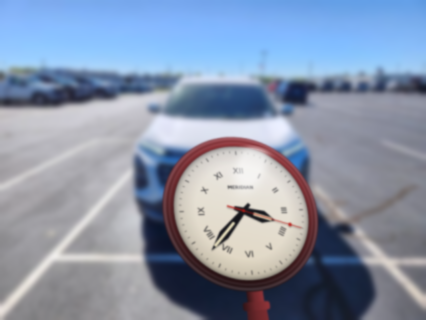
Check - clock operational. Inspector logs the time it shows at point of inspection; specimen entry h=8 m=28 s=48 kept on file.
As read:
h=3 m=37 s=18
